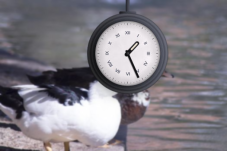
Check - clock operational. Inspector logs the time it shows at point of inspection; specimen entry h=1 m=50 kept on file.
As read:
h=1 m=26
